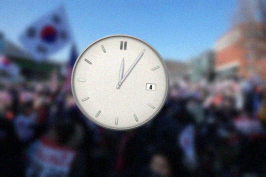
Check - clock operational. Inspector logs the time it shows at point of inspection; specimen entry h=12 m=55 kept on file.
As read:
h=12 m=5
